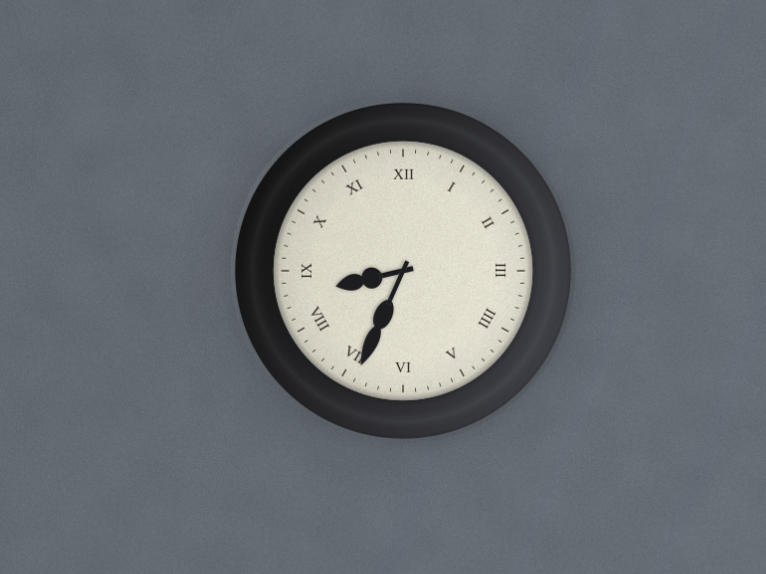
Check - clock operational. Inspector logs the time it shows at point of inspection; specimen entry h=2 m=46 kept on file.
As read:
h=8 m=34
